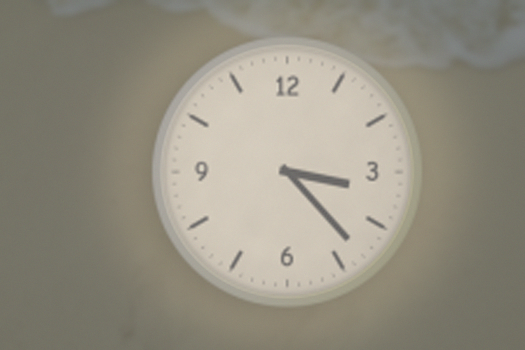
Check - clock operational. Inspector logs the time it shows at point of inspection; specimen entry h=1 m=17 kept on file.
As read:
h=3 m=23
